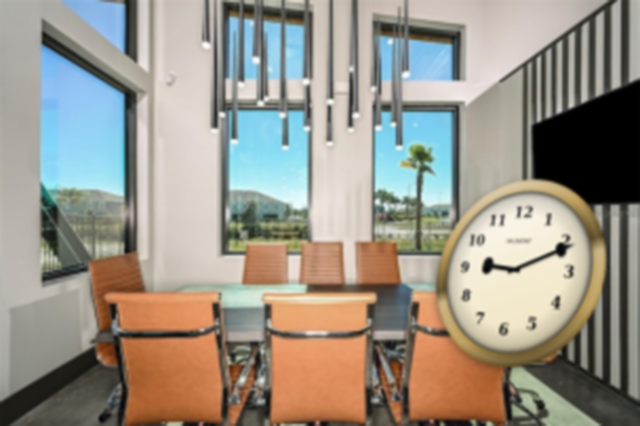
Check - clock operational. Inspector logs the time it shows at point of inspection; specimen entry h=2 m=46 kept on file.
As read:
h=9 m=11
